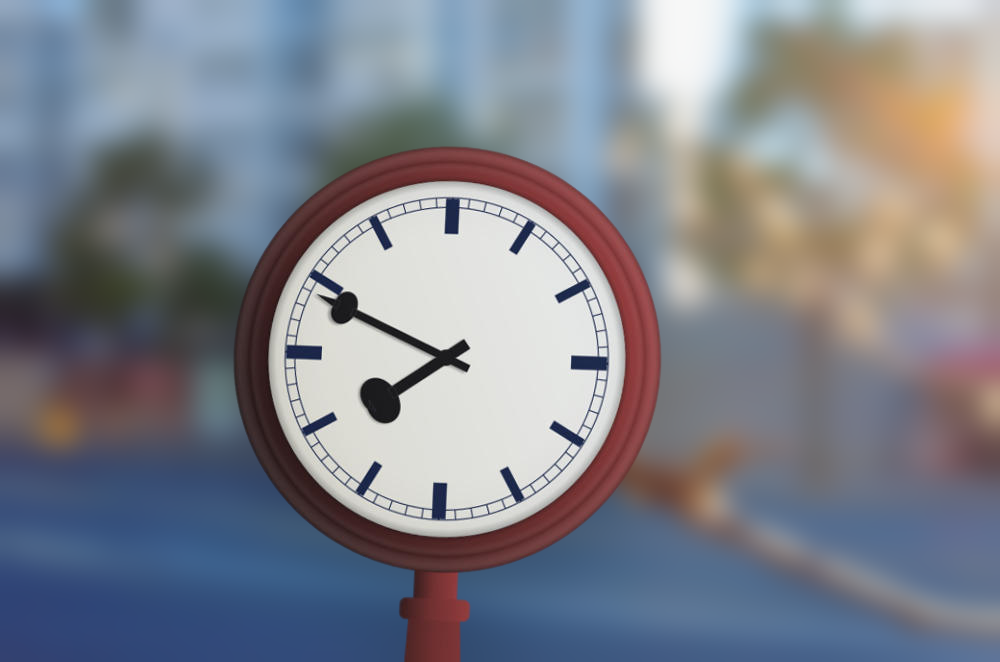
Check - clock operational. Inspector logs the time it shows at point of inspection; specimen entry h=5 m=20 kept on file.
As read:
h=7 m=49
